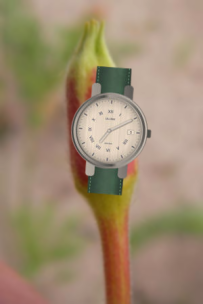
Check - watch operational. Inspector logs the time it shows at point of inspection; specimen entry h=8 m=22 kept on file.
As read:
h=7 m=10
